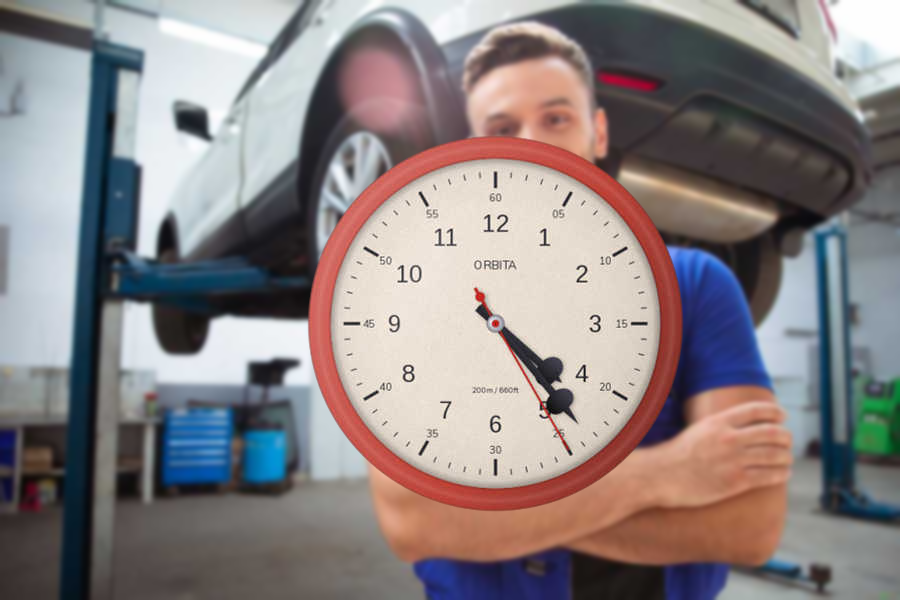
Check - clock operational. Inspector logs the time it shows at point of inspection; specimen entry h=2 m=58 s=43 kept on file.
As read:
h=4 m=23 s=25
